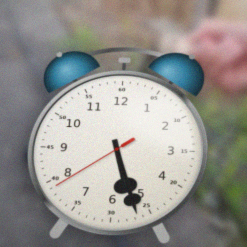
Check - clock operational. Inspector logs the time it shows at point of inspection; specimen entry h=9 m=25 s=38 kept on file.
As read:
h=5 m=26 s=39
